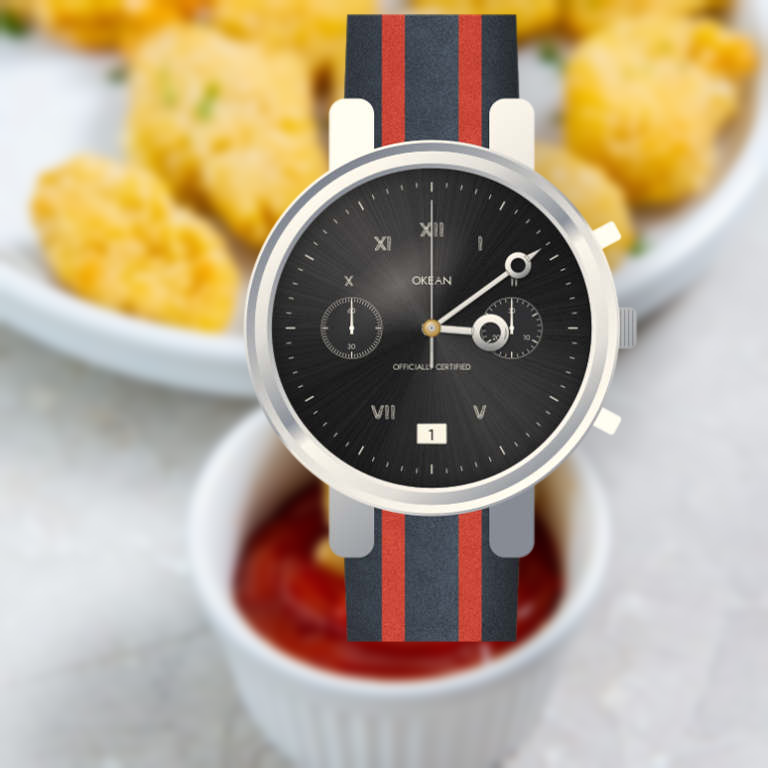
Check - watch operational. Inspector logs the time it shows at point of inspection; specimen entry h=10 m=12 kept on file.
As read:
h=3 m=9
